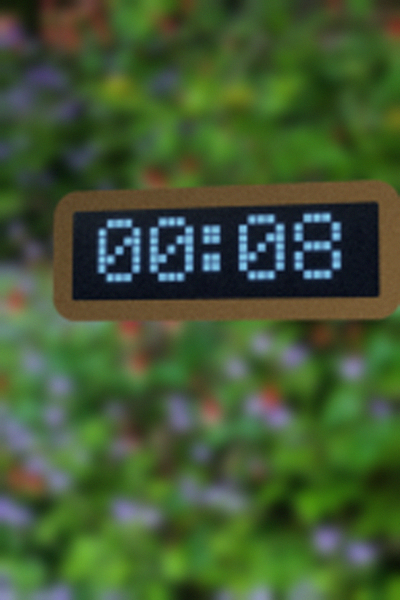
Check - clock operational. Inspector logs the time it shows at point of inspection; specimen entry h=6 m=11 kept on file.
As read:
h=0 m=8
